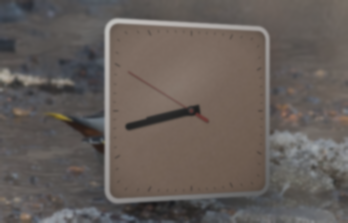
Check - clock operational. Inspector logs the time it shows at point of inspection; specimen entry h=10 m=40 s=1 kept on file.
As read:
h=8 m=42 s=50
